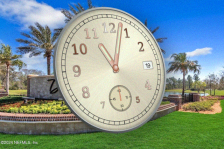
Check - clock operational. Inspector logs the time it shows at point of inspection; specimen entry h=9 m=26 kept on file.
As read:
h=11 m=3
